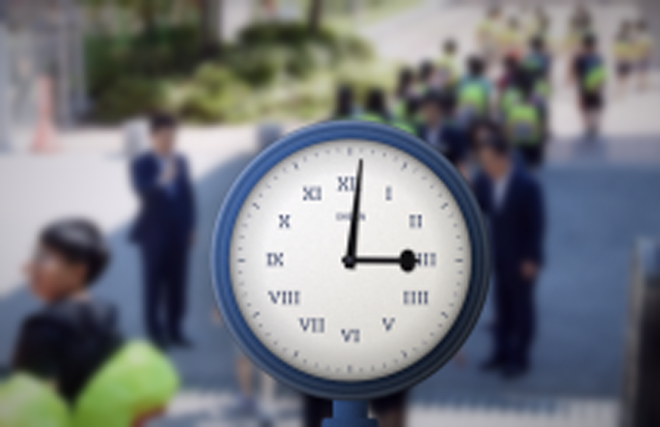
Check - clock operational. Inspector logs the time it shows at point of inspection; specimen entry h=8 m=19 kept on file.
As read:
h=3 m=1
